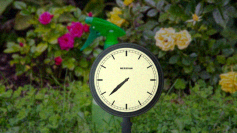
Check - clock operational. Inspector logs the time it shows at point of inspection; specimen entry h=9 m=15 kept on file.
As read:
h=7 m=38
